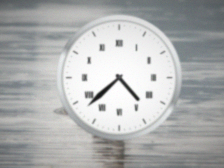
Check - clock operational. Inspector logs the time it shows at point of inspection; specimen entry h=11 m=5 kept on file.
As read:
h=4 m=38
